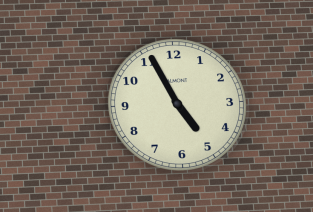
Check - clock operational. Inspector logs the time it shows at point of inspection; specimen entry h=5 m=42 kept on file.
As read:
h=4 m=56
